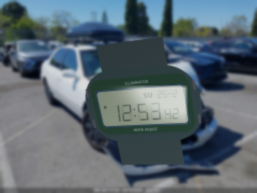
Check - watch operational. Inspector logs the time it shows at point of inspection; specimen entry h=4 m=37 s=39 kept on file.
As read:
h=12 m=53 s=42
